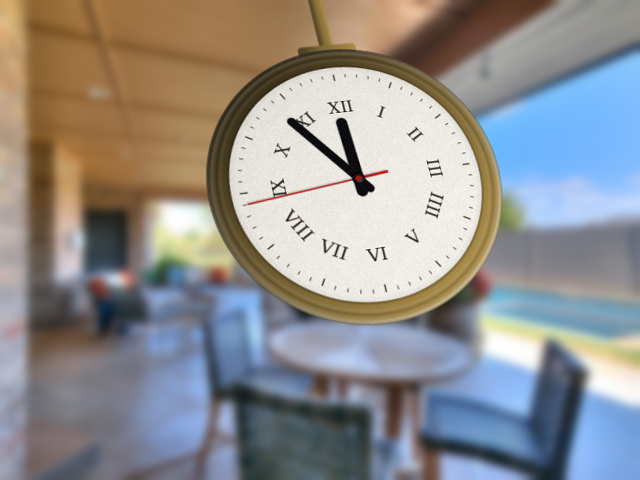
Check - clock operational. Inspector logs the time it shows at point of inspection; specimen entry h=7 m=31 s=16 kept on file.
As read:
h=11 m=53 s=44
